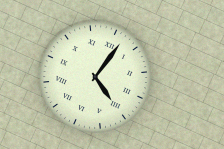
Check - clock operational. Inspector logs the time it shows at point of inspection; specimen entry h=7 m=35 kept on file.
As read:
h=4 m=2
